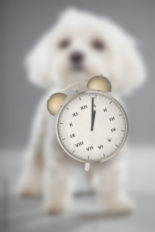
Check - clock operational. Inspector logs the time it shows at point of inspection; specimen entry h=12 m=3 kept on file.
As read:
h=1 m=4
